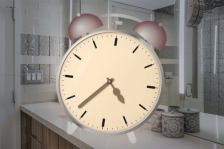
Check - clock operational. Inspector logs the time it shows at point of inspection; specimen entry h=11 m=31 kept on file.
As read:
h=4 m=37
